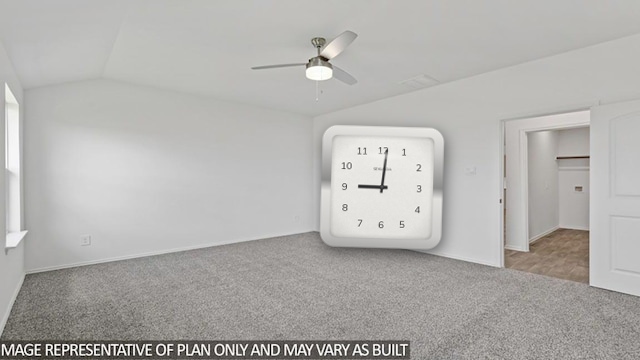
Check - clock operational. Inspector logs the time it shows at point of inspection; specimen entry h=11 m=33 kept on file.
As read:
h=9 m=1
